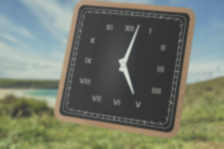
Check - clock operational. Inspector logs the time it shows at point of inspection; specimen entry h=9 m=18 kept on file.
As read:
h=5 m=2
